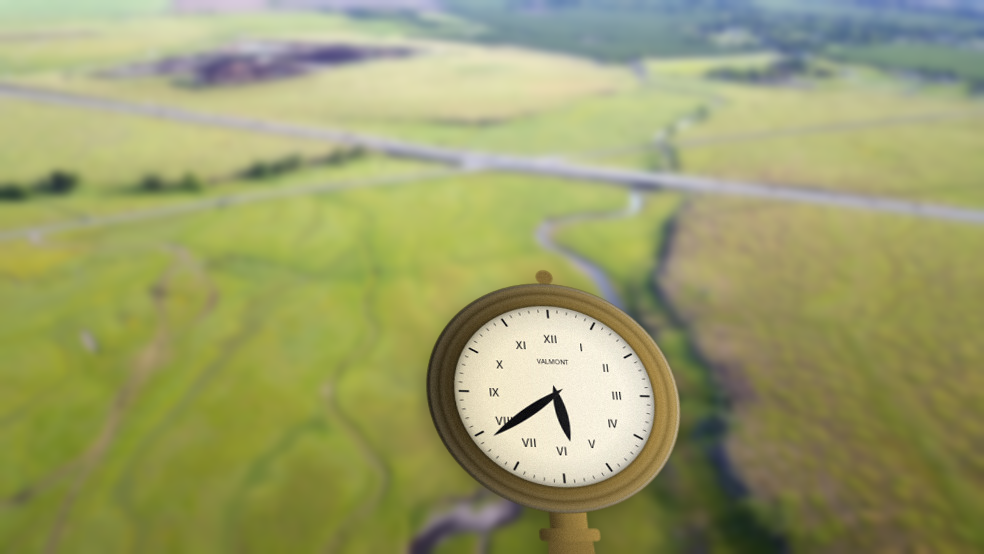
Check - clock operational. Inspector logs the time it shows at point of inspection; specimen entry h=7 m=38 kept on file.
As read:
h=5 m=39
